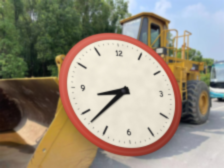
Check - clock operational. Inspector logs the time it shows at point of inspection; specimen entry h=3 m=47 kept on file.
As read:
h=8 m=38
